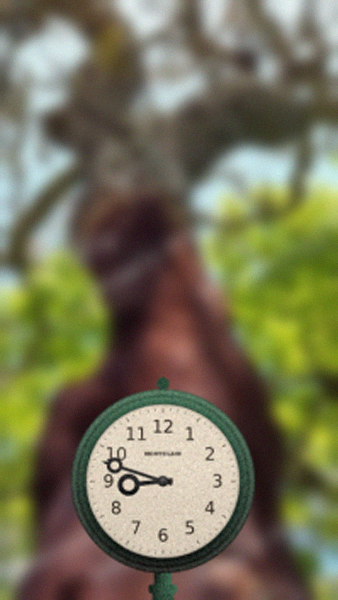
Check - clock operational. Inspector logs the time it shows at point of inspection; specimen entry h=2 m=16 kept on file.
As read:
h=8 m=48
